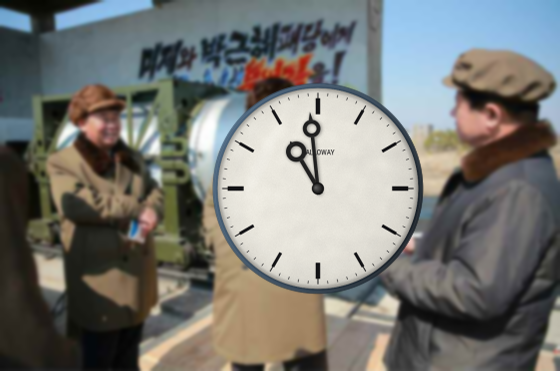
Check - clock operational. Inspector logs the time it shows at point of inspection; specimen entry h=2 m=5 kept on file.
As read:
h=10 m=59
